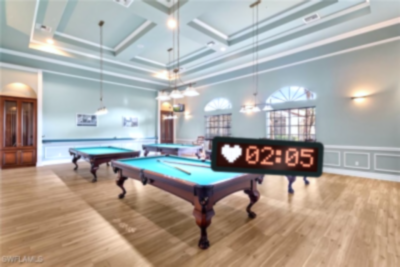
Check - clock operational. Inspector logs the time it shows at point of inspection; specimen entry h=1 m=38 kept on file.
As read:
h=2 m=5
